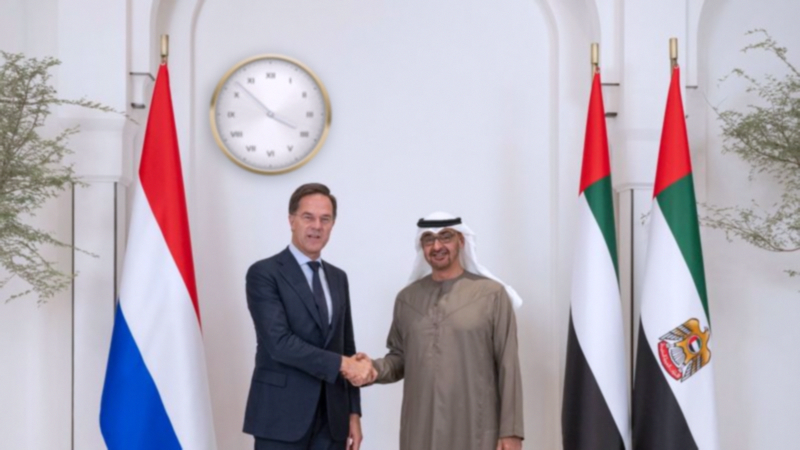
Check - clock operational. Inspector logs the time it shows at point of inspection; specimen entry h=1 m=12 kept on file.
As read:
h=3 m=52
